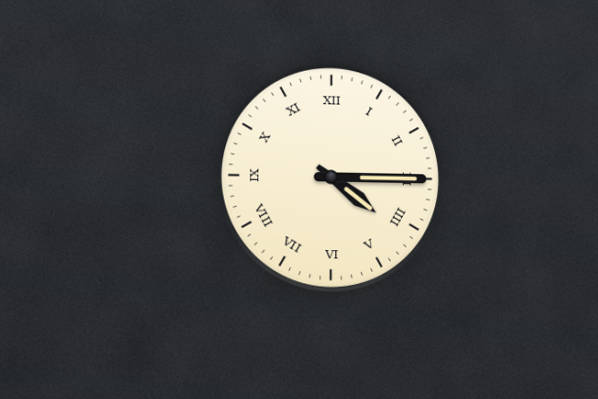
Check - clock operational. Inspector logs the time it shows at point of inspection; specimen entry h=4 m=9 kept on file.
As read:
h=4 m=15
